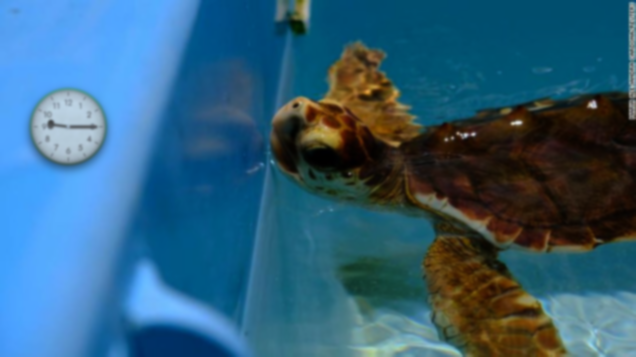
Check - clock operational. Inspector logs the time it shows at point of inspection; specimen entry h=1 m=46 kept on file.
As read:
h=9 m=15
